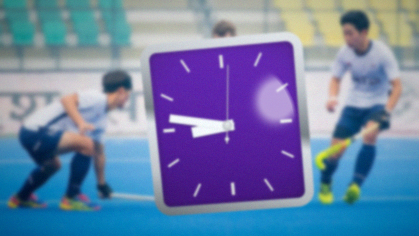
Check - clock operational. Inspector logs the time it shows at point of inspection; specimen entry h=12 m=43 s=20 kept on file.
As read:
h=8 m=47 s=1
